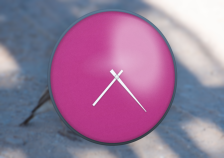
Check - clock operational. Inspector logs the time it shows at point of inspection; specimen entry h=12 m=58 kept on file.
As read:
h=7 m=23
